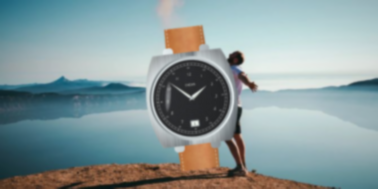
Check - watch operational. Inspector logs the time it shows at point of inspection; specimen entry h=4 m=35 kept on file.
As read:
h=1 m=52
